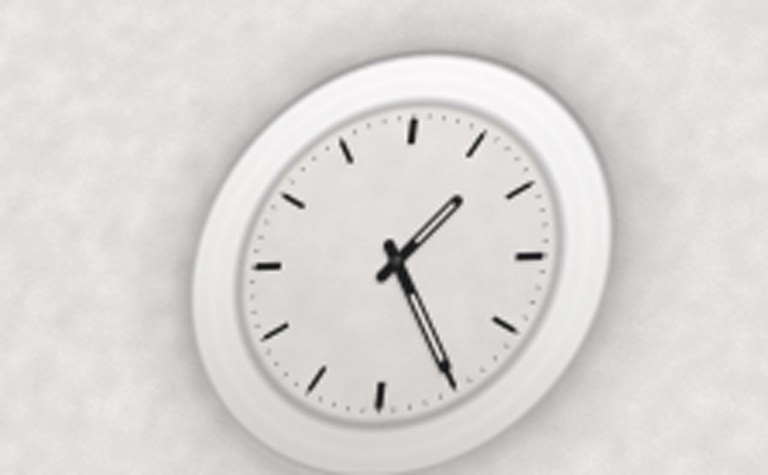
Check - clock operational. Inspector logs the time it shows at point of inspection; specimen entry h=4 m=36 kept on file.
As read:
h=1 m=25
